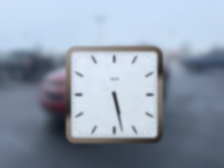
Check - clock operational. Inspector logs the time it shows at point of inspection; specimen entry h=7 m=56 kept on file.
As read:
h=5 m=28
